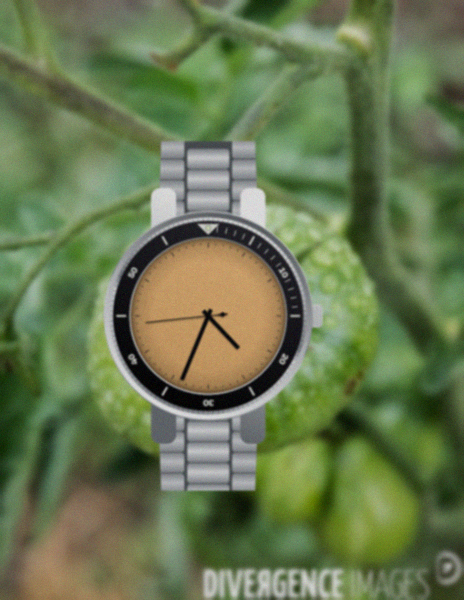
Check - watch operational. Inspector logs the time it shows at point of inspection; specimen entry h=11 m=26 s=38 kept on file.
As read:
h=4 m=33 s=44
